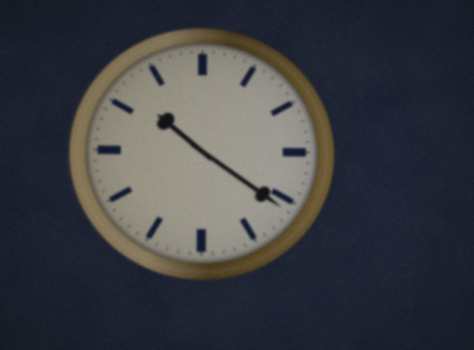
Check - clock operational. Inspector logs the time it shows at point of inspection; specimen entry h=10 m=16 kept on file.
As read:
h=10 m=21
